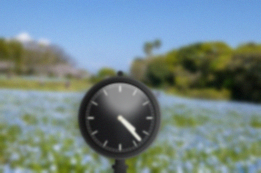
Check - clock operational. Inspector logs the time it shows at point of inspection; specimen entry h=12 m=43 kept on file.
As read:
h=4 m=23
